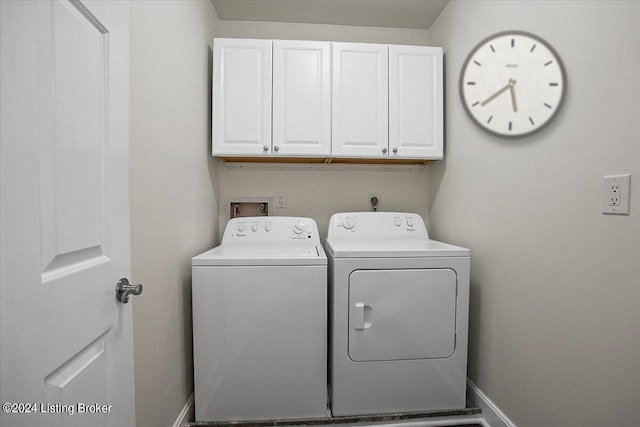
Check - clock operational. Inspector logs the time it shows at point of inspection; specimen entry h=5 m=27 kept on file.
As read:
h=5 m=39
